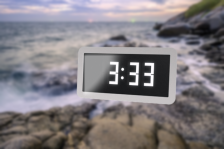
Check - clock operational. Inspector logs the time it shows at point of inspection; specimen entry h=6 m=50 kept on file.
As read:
h=3 m=33
